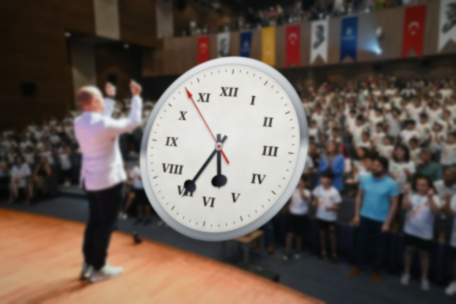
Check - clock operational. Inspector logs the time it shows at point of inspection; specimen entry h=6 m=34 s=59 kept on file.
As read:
h=5 m=34 s=53
